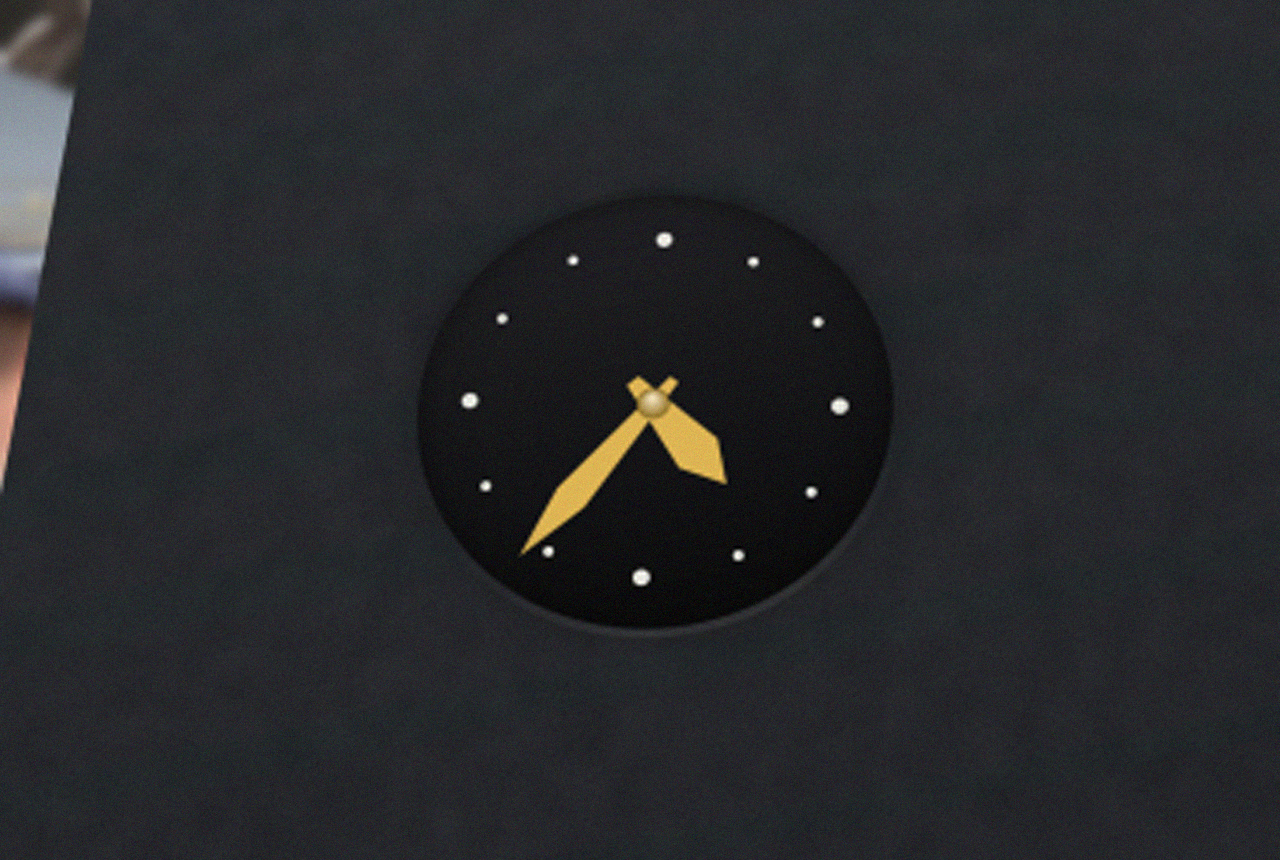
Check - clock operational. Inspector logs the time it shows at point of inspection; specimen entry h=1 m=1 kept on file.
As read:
h=4 m=36
